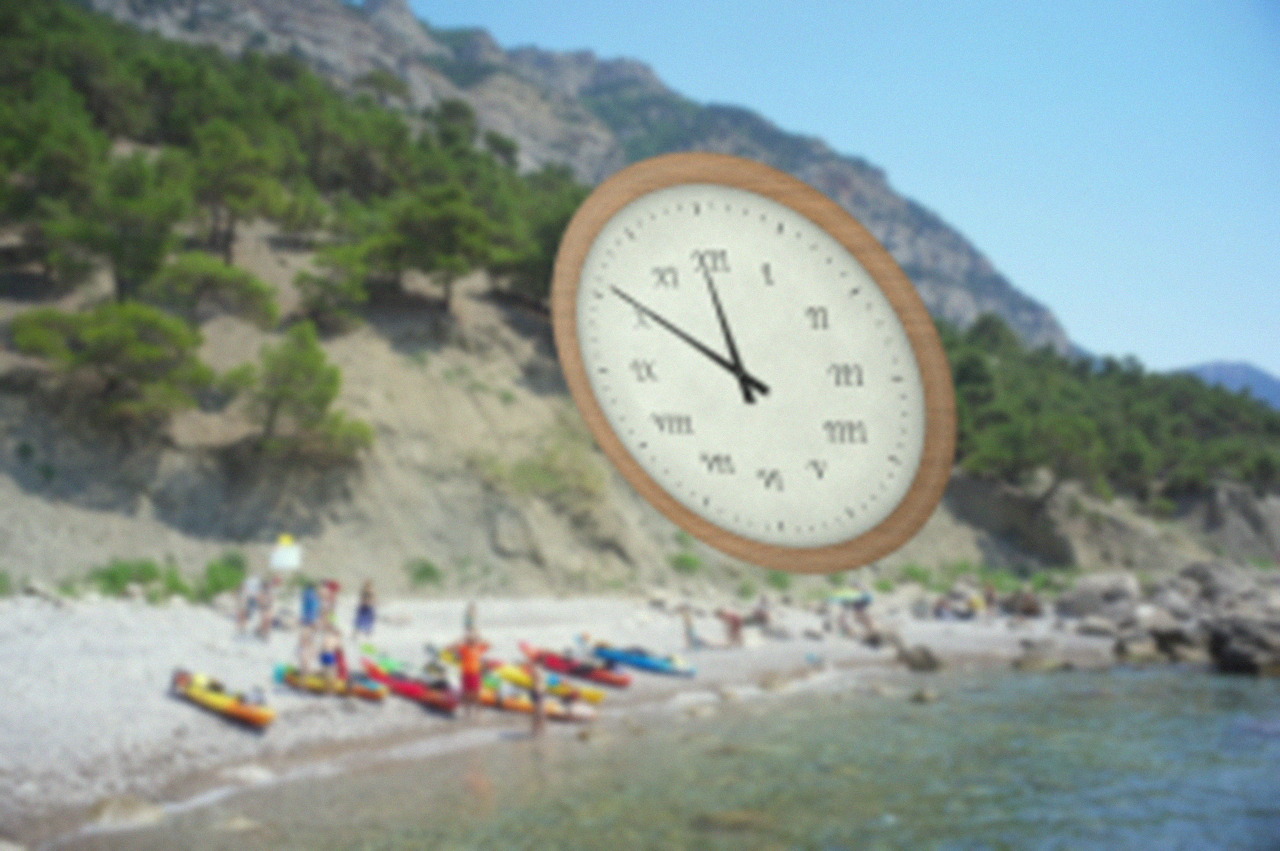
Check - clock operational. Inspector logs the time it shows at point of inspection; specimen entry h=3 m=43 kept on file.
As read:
h=11 m=51
